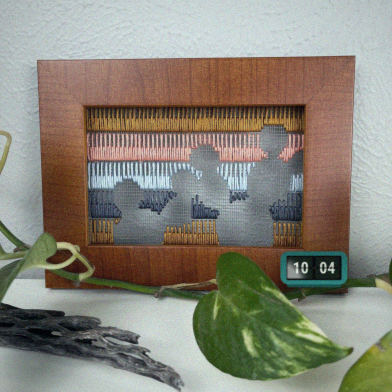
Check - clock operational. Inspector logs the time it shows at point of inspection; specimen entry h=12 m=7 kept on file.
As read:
h=10 m=4
